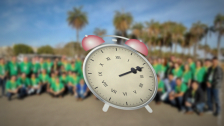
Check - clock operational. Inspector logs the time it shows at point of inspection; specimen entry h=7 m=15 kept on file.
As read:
h=2 m=11
